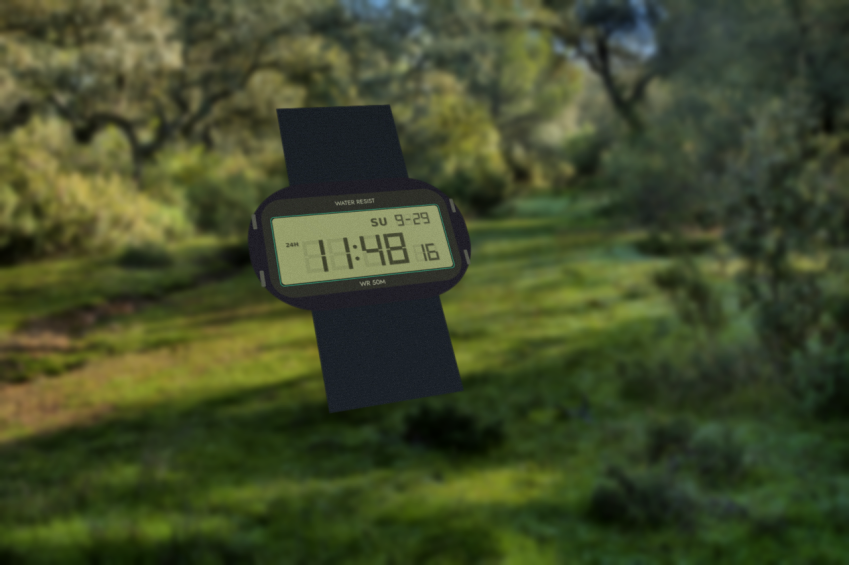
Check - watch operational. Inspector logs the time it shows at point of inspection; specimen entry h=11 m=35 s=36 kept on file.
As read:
h=11 m=48 s=16
